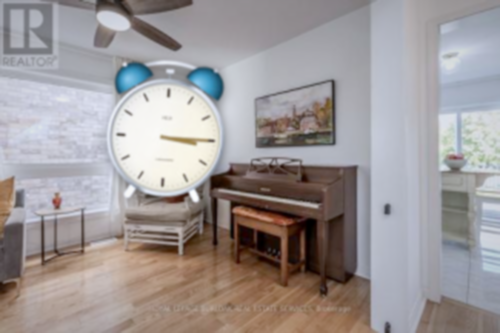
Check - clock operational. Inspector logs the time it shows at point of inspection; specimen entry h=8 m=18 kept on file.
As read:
h=3 m=15
